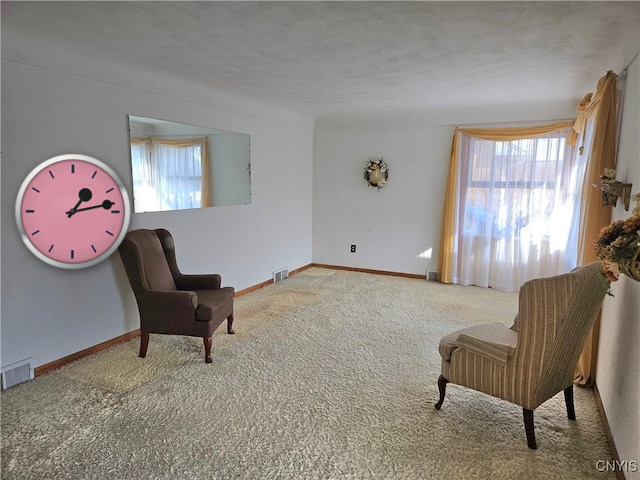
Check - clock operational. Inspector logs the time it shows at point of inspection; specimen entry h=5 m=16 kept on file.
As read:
h=1 m=13
